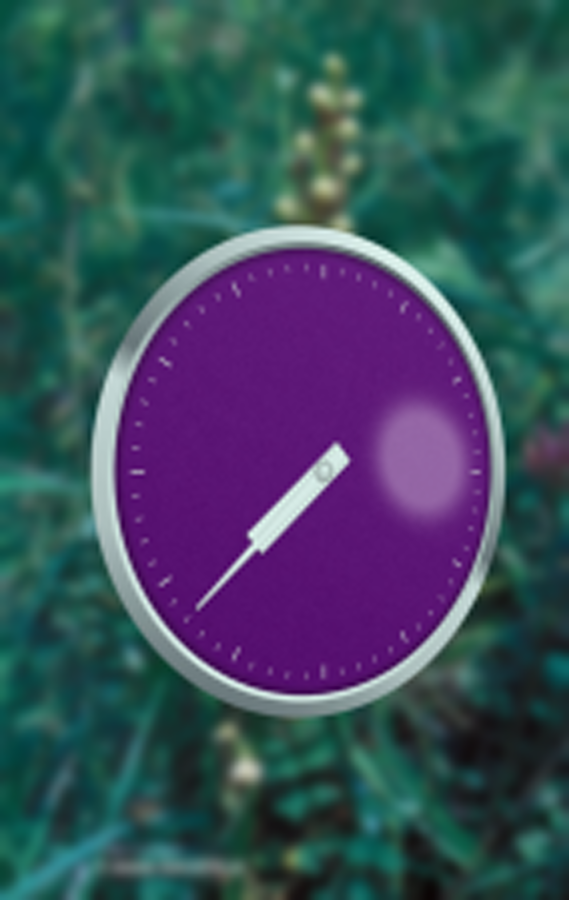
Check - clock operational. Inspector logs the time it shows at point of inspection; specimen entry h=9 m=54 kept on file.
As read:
h=7 m=38
